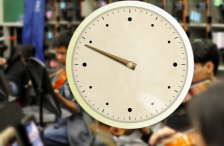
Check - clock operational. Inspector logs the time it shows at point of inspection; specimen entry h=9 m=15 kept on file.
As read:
h=9 m=49
